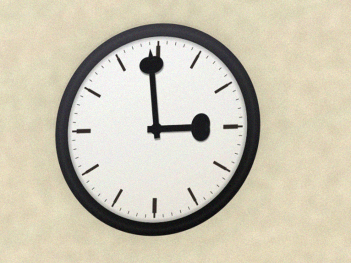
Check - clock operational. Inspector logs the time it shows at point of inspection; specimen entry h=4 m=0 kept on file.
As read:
h=2 m=59
